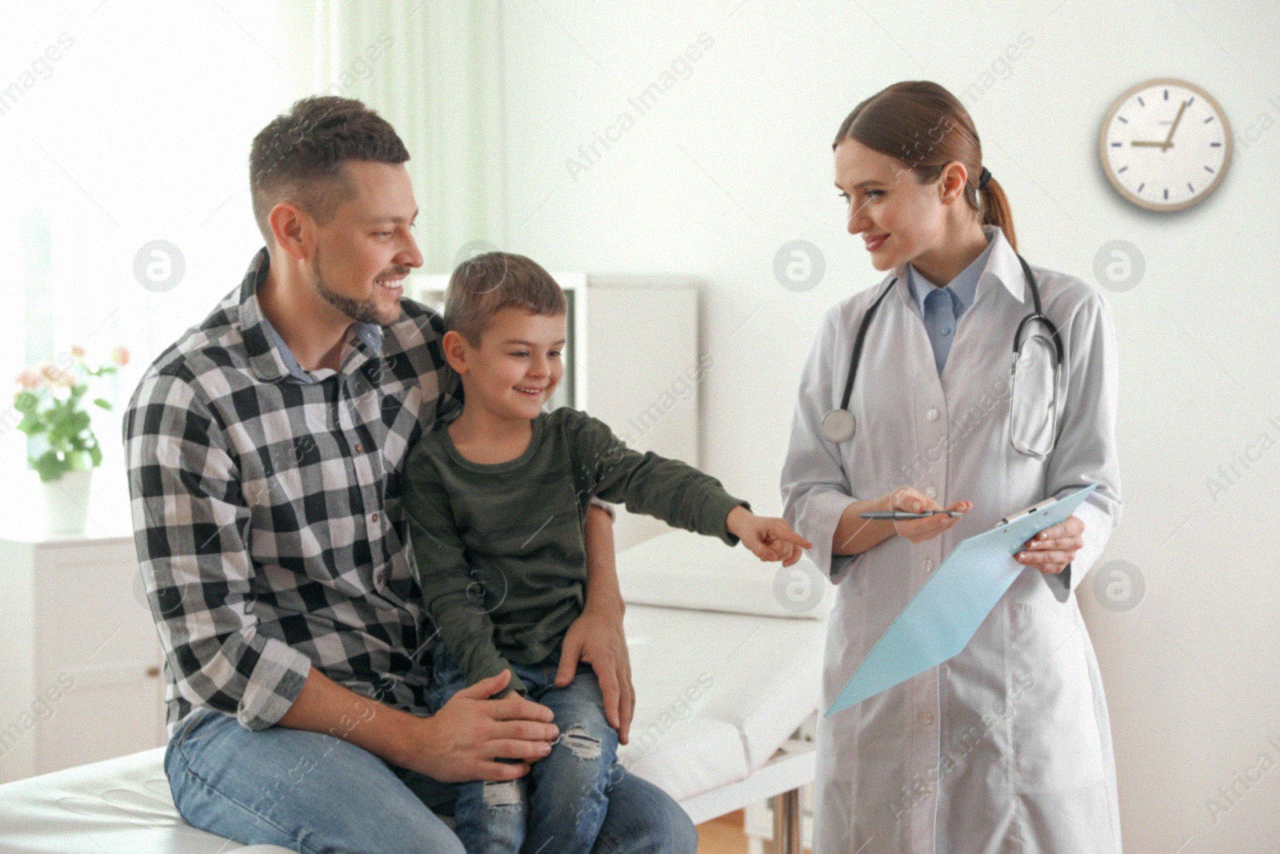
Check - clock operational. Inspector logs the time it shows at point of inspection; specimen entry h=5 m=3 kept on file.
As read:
h=9 m=4
